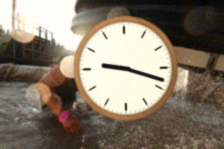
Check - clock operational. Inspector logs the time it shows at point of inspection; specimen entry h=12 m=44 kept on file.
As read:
h=9 m=18
